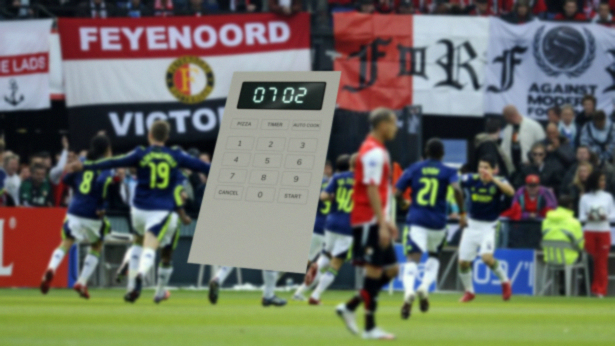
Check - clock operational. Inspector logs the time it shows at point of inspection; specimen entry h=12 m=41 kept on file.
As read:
h=7 m=2
